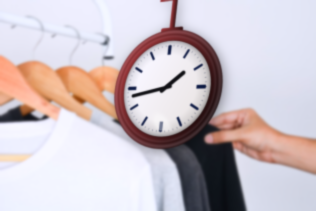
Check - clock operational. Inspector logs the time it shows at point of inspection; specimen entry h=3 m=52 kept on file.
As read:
h=1 m=43
